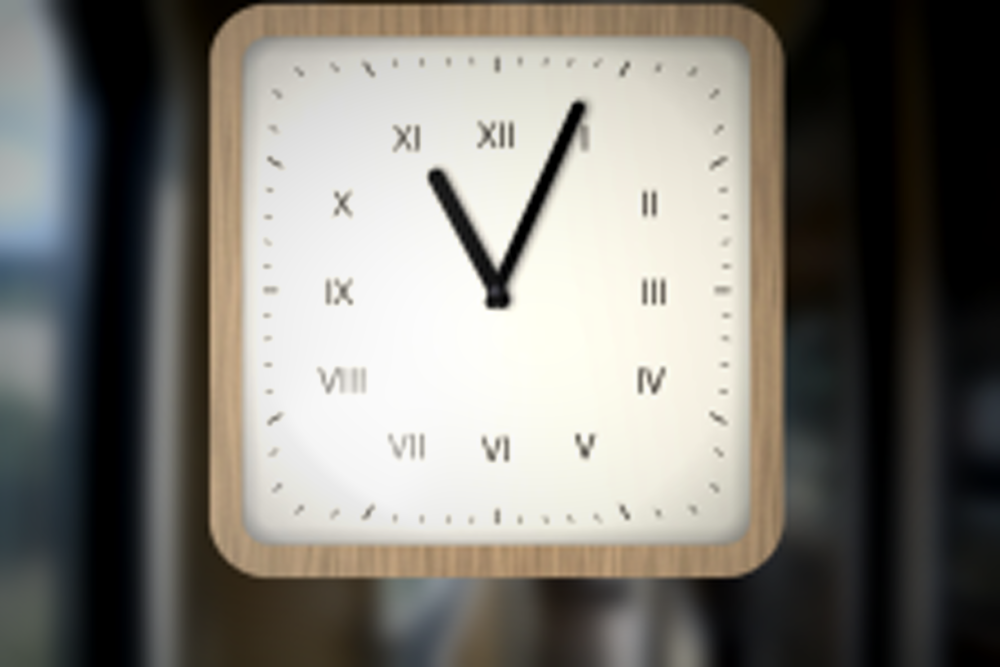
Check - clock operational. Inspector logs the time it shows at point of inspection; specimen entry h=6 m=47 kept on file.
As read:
h=11 m=4
